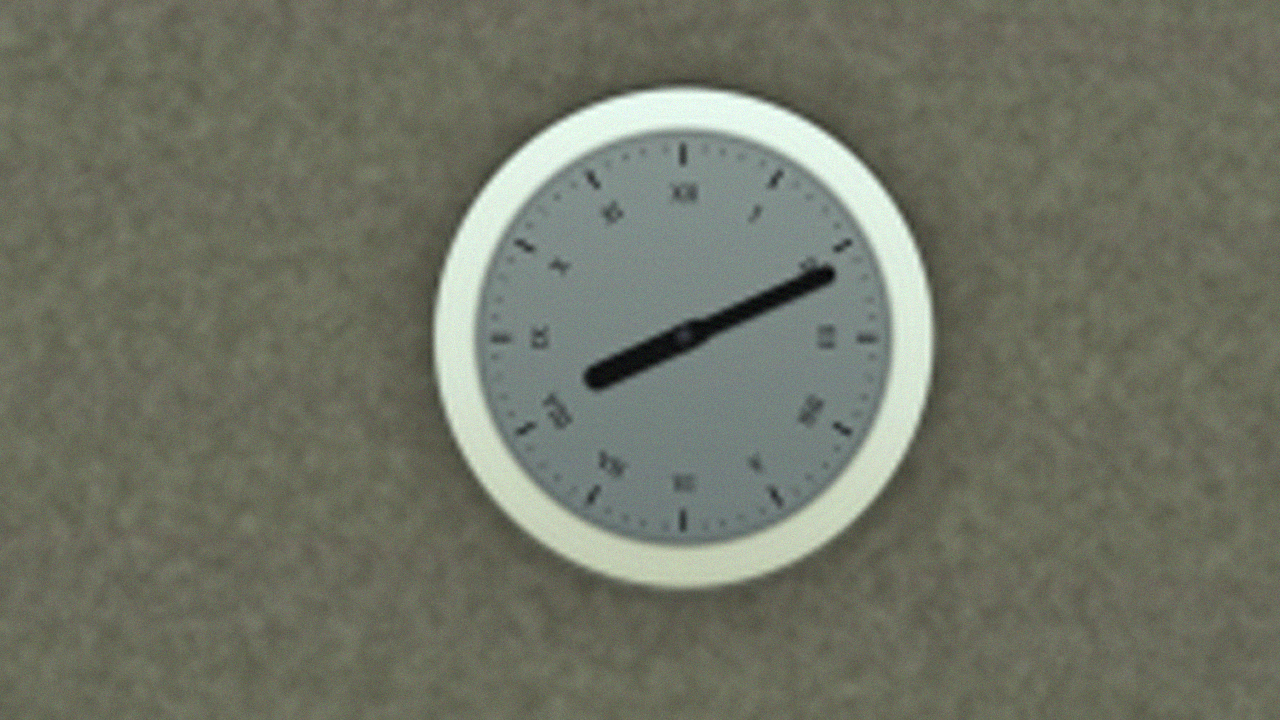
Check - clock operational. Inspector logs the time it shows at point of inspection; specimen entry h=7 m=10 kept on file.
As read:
h=8 m=11
